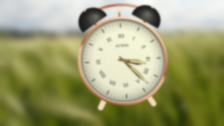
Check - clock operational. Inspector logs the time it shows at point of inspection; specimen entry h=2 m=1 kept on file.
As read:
h=3 m=23
